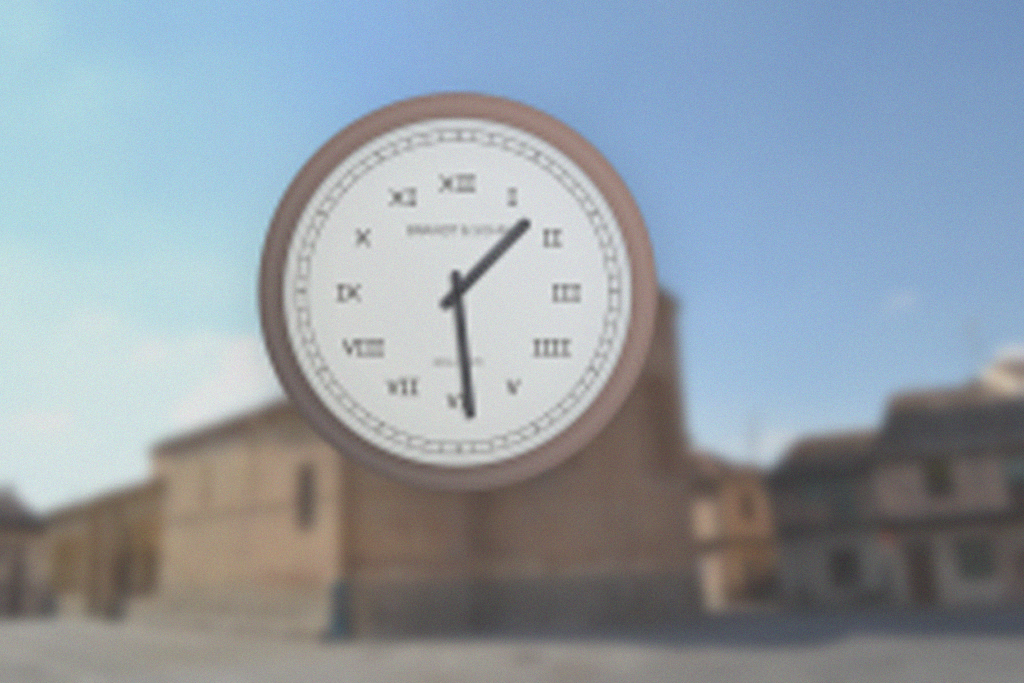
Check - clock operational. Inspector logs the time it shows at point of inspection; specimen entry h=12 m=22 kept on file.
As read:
h=1 m=29
